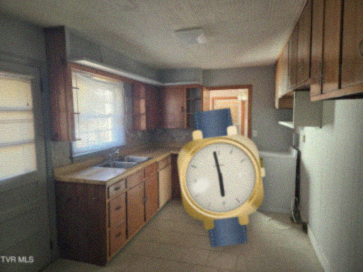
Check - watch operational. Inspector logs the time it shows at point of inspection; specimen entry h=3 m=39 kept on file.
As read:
h=5 m=59
